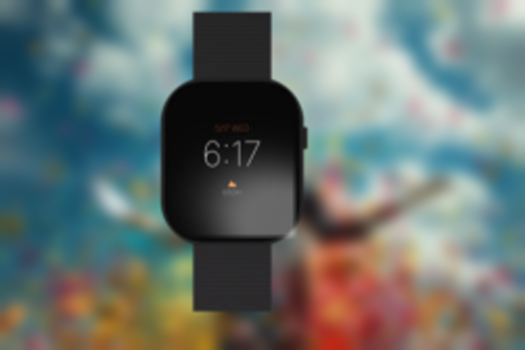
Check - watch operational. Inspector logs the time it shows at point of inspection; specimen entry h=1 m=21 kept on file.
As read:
h=6 m=17
